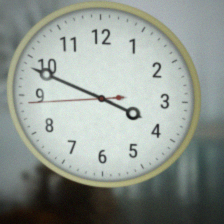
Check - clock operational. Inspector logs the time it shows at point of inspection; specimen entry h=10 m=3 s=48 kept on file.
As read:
h=3 m=48 s=44
